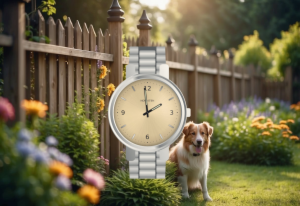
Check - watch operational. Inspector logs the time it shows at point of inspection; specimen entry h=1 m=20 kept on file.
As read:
h=1 m=59
